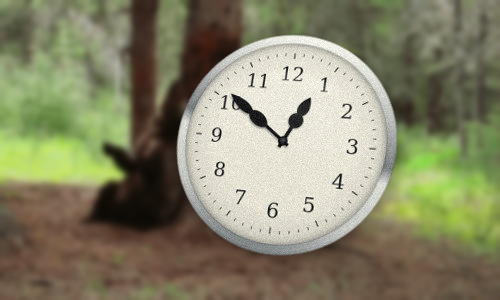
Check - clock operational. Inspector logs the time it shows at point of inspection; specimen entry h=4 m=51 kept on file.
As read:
h=12 m=51
